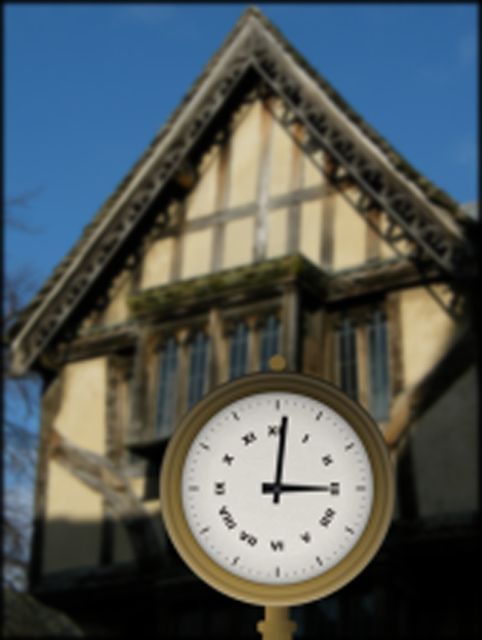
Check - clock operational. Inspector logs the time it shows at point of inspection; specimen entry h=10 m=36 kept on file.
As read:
h=3 m=1
